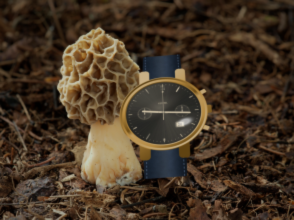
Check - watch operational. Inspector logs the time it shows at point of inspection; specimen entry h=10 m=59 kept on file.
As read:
h=9 m=16
